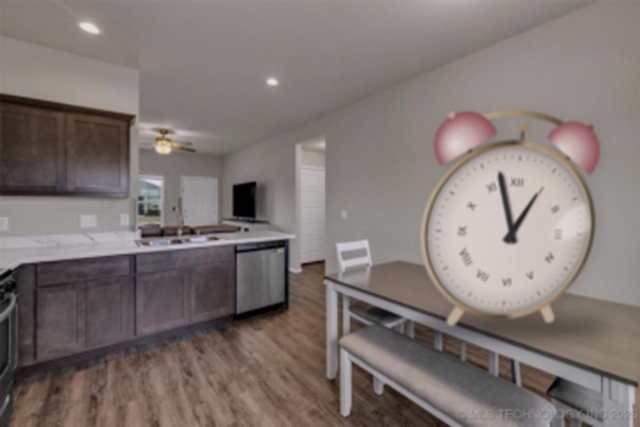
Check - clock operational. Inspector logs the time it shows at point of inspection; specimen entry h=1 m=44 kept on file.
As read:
h=12 m=57
